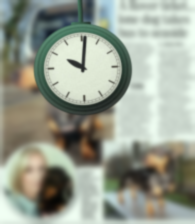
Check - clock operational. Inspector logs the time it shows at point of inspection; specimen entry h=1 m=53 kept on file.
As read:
h=10 m=1
